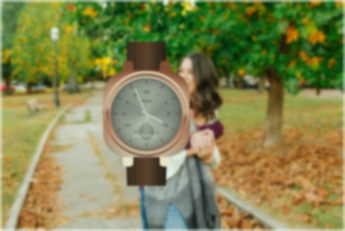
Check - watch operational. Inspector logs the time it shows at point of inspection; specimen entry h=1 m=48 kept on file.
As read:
h=3 m=56
